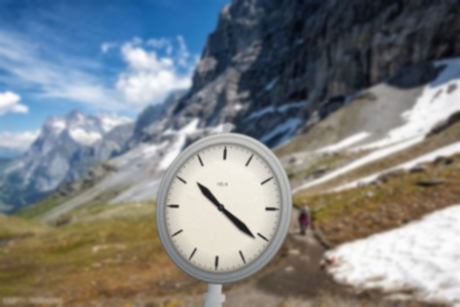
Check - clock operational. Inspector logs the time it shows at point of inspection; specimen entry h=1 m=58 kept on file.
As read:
h=10 m=21
